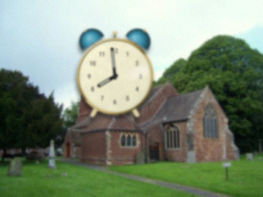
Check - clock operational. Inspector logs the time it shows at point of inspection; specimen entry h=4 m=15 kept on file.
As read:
h=7 m=59
